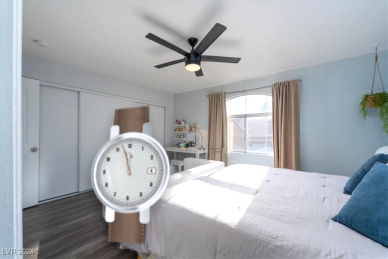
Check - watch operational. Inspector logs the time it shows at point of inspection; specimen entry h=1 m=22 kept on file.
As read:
h=11 m=57
